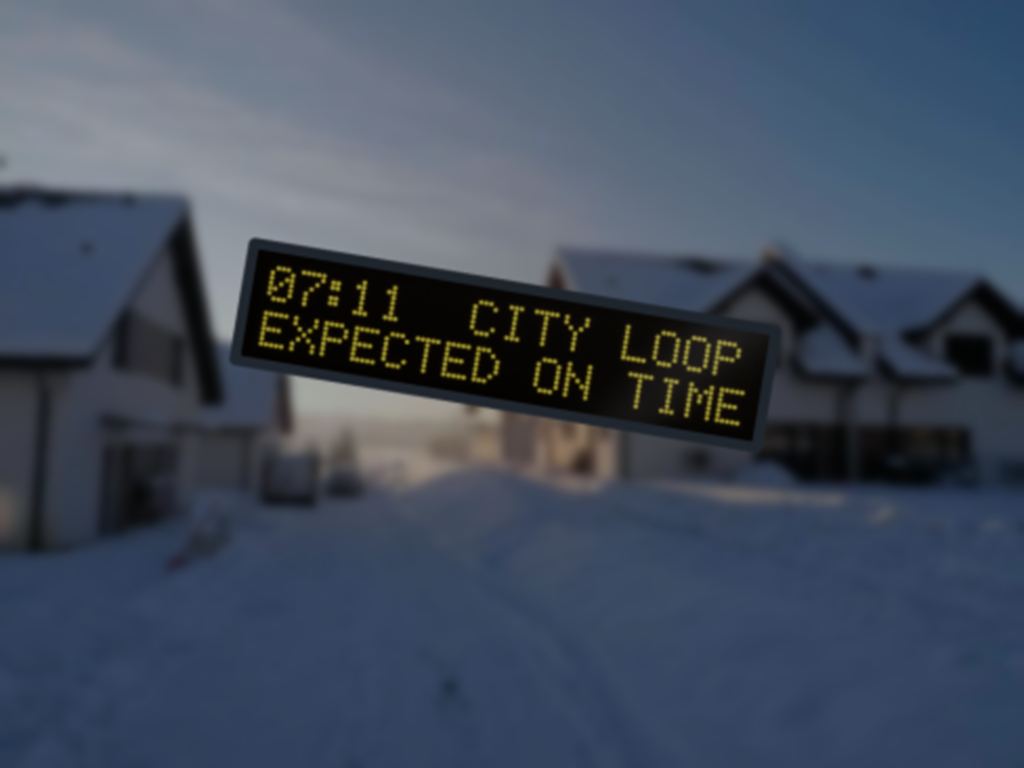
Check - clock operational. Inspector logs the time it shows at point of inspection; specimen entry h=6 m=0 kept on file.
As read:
h=7 m=11
